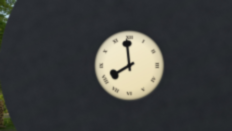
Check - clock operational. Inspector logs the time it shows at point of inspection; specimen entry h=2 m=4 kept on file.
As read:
h=7 m=59
